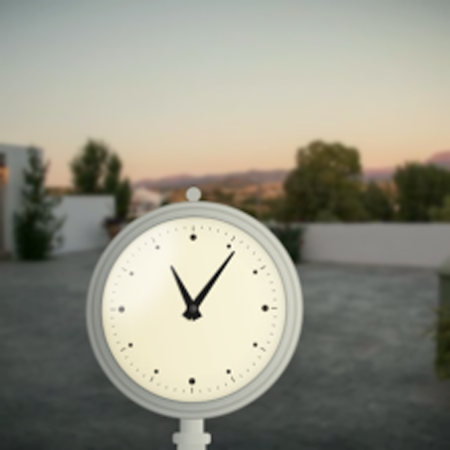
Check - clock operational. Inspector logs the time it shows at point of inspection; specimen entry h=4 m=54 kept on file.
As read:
h=11 m=6
